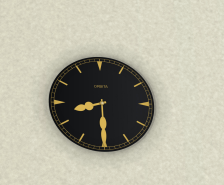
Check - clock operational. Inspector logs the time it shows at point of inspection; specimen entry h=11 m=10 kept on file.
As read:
h=8 m=30
